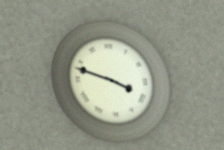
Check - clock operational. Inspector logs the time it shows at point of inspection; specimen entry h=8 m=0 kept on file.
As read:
h=3 m=48
